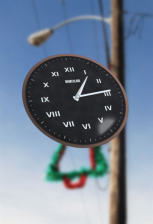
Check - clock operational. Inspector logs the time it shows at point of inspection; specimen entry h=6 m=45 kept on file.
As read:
h=1 m=14
